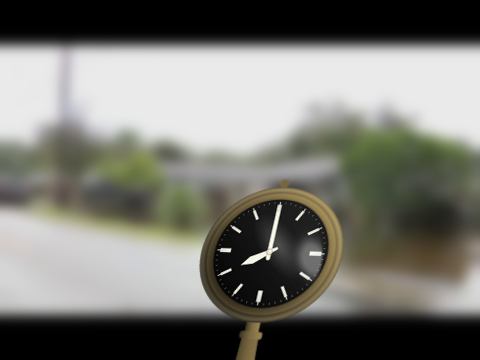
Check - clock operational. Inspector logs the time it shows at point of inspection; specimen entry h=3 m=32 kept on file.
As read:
h=8 m=0
